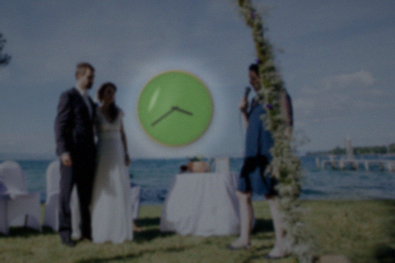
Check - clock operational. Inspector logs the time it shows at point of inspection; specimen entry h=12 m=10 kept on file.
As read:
h=3 m=39
